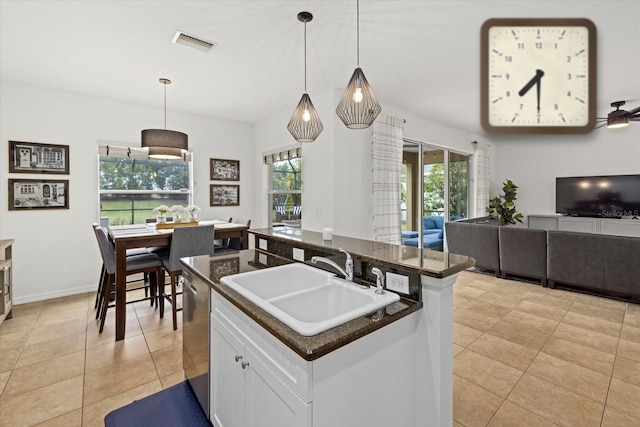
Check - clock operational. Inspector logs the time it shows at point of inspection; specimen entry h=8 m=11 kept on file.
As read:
h=7 m=30
